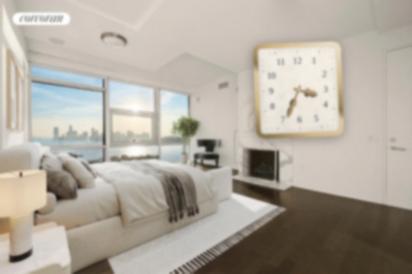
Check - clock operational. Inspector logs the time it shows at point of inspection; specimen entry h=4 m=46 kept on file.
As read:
h=3 m=34
